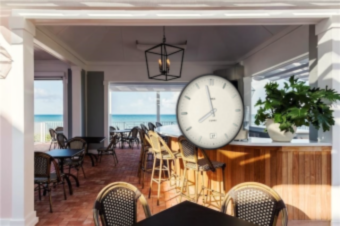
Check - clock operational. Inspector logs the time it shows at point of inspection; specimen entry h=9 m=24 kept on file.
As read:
h=7 m=58
